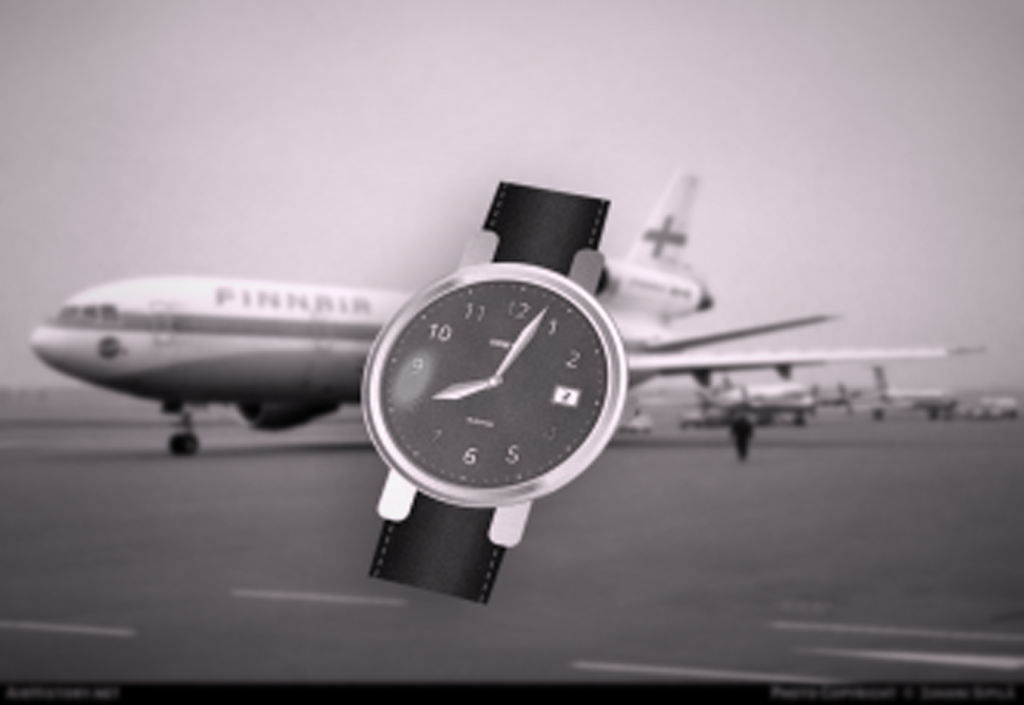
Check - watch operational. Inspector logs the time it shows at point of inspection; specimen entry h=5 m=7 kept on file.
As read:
h=8 m=3
